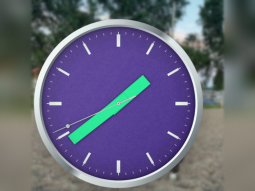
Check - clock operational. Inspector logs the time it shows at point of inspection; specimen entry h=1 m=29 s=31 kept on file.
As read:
h=1 m=38 s=41
